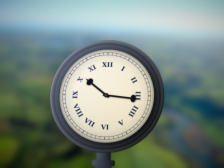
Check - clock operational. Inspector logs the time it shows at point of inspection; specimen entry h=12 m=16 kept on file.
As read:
h=10 m=16
